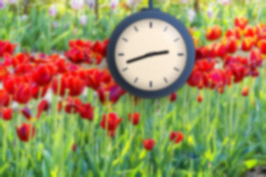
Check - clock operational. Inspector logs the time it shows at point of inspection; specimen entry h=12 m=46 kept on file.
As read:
h=2 m=42
